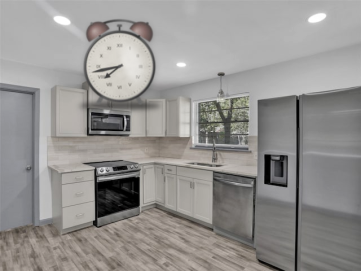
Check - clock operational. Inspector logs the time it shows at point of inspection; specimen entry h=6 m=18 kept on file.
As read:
h=7 m=43
